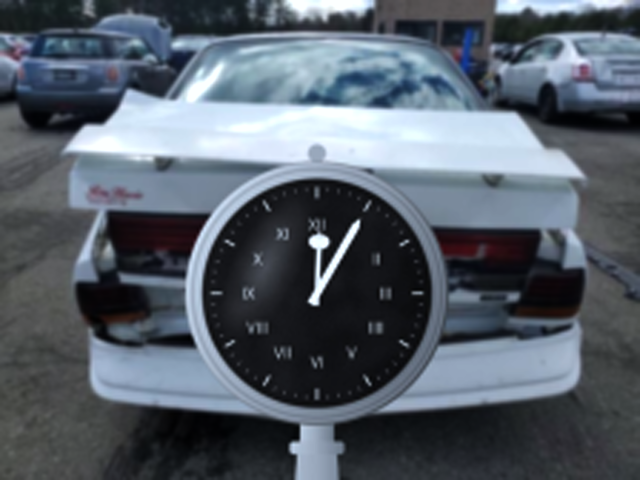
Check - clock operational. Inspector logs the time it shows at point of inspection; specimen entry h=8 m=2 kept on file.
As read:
h=12 m=5
